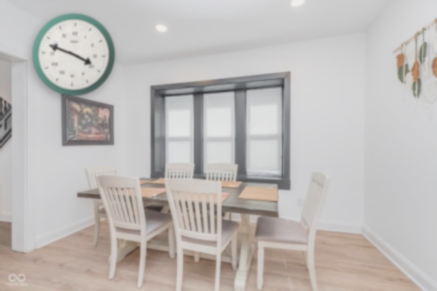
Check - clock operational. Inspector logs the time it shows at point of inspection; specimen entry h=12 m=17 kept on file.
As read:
h=3 m=48
